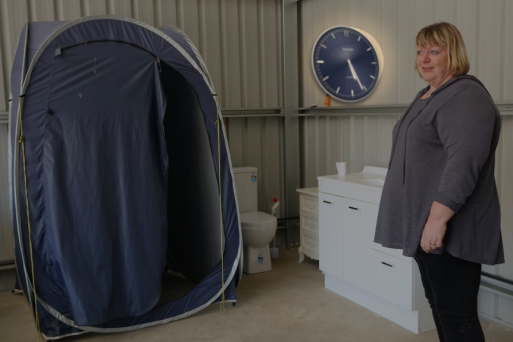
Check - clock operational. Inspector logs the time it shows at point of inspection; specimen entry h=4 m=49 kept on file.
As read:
h=5 m=26
